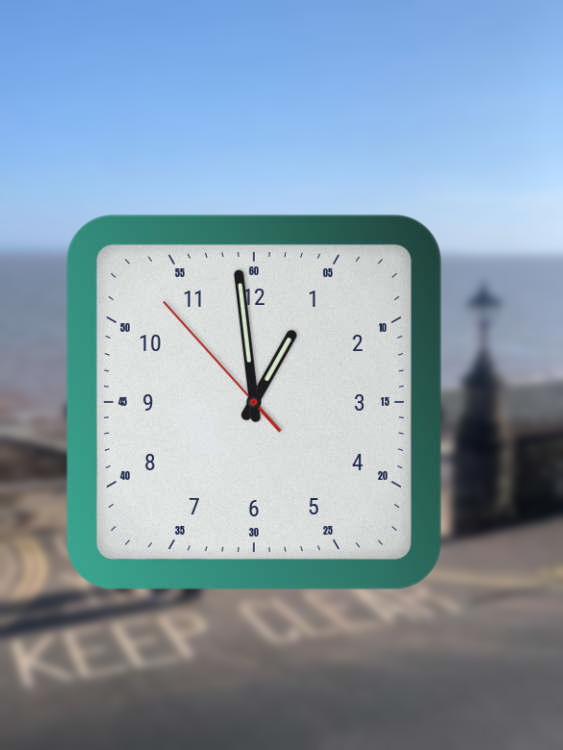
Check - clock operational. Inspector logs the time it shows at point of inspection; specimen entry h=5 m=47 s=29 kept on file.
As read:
h=12 m=58 s=53
